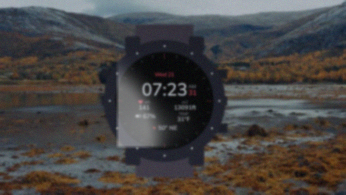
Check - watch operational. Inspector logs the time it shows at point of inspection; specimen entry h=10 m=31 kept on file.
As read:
h=7 m=23
